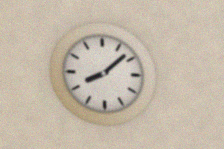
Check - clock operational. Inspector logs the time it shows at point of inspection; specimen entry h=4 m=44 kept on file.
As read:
h=8 m=8
